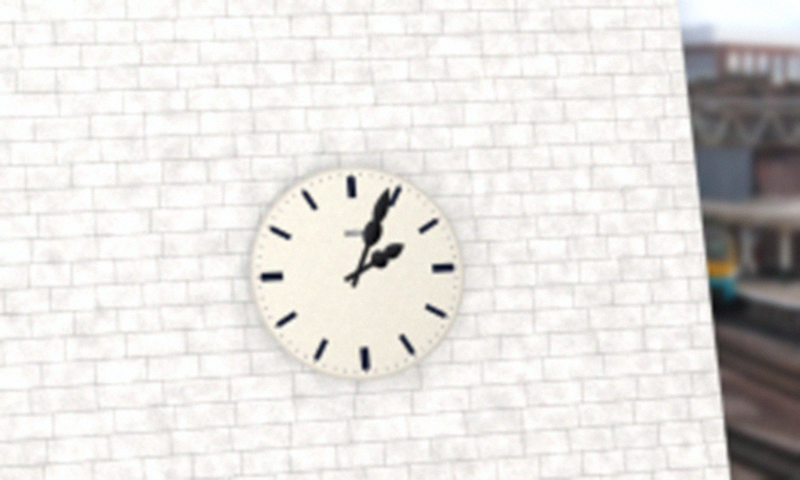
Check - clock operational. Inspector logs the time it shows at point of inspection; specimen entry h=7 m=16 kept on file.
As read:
h=2 m=4
